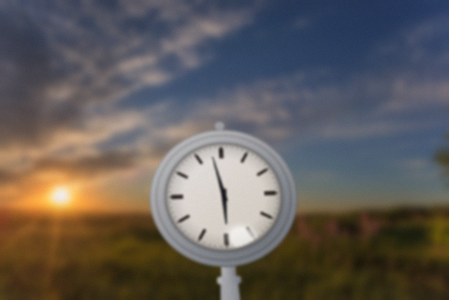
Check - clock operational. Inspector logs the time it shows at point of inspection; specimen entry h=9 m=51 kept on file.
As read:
h=5 m=58
